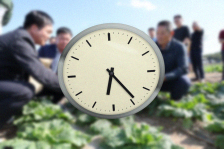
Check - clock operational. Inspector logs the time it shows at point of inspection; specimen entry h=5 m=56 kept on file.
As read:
h=6 m=24
